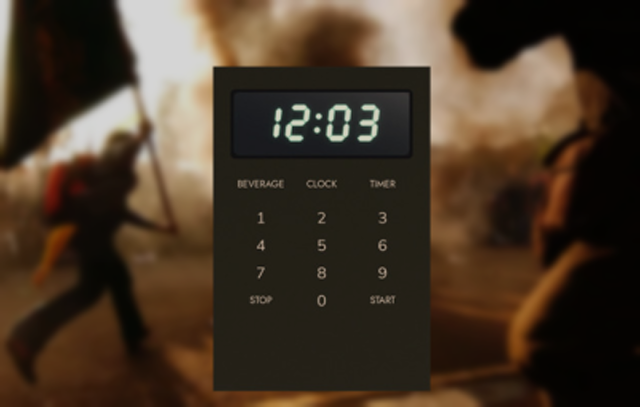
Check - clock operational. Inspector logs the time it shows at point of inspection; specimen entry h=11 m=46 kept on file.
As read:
h=12 m=3
